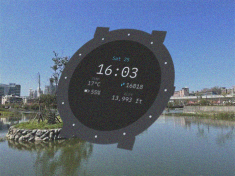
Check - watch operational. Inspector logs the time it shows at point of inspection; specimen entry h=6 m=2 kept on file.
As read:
h=16 m=3
